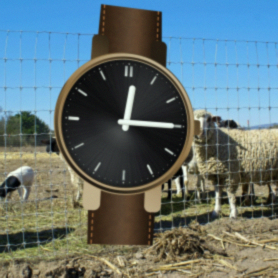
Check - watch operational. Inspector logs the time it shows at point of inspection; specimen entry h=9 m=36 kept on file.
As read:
h=12 m=15
